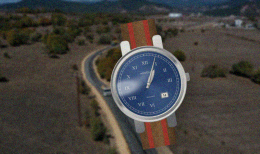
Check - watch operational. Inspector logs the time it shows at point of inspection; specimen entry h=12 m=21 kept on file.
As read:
h=1 m=4
